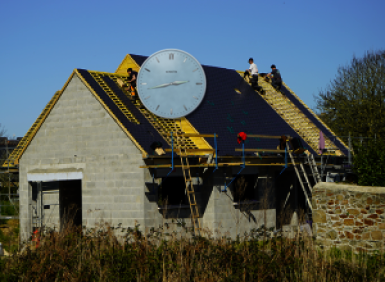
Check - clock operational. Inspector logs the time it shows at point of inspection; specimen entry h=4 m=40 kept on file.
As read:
h=2 m=43
